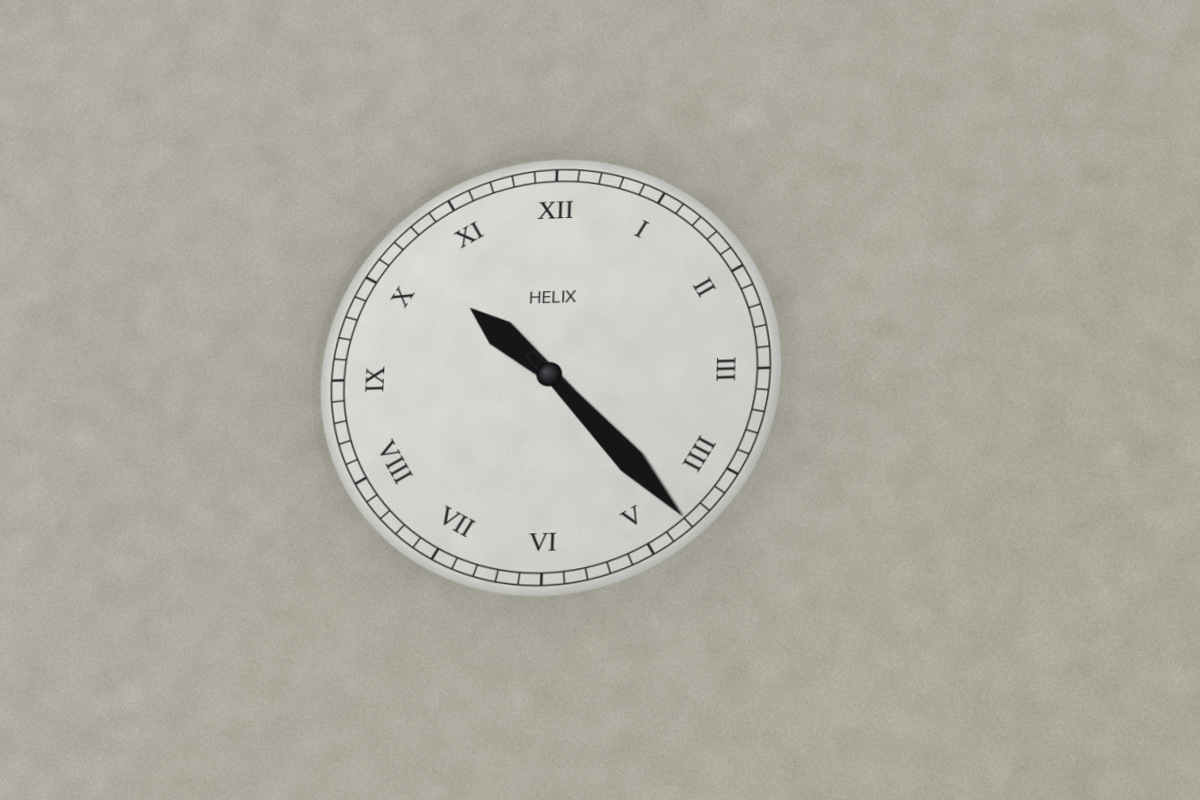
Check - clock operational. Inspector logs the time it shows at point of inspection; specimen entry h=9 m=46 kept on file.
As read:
h=10 m=23
